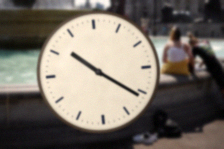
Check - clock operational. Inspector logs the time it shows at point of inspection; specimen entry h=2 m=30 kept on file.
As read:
h=10 m=21
